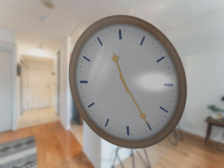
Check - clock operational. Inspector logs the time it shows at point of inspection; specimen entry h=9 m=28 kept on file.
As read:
h=11 m=25
